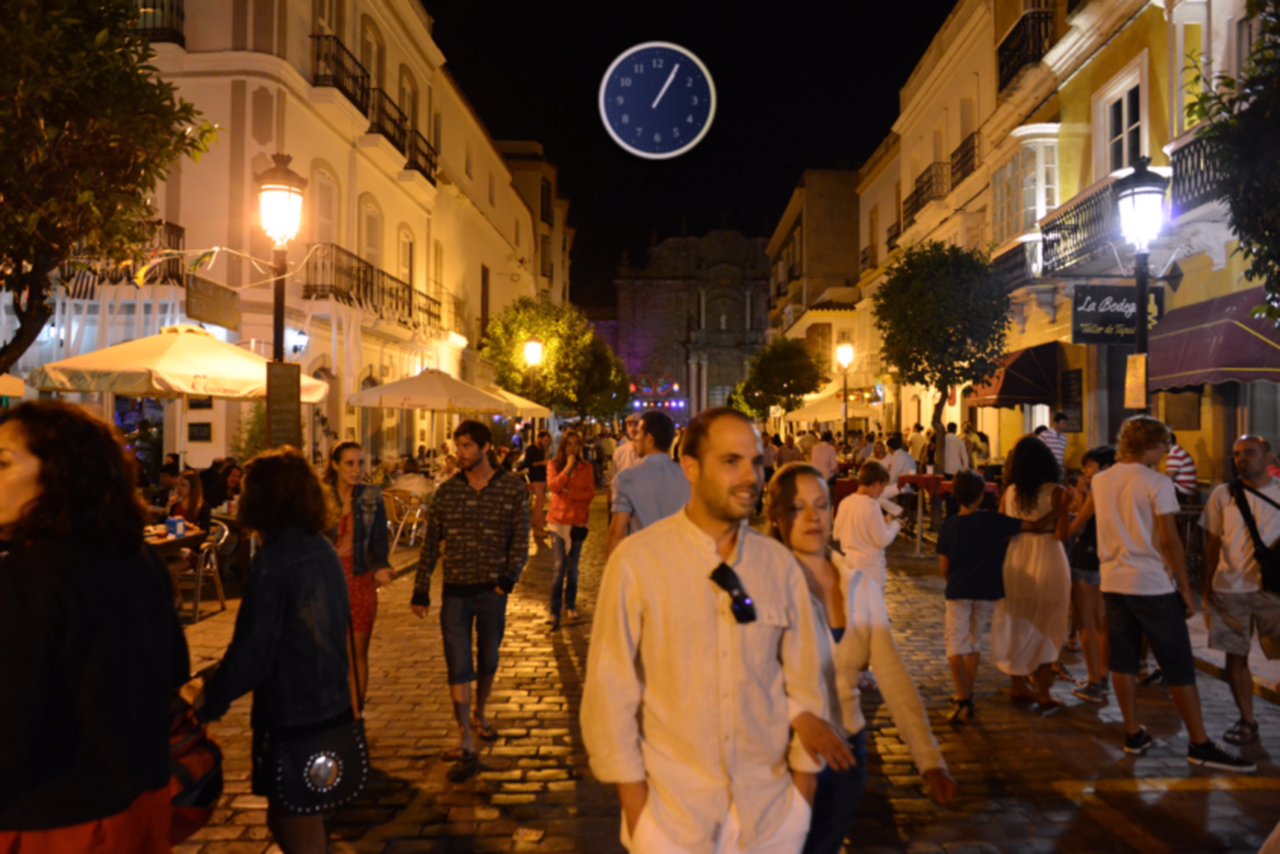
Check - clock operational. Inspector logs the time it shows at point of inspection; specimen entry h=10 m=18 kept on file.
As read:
h=1 m=5
